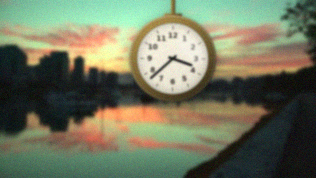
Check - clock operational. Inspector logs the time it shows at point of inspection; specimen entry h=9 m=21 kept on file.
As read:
h=3 m=38
